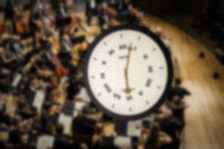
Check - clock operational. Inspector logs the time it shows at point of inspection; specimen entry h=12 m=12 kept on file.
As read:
h=6 m=3
